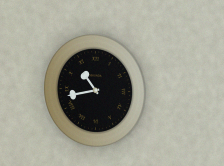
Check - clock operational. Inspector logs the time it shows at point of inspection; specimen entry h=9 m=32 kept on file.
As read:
h=10 m=43
